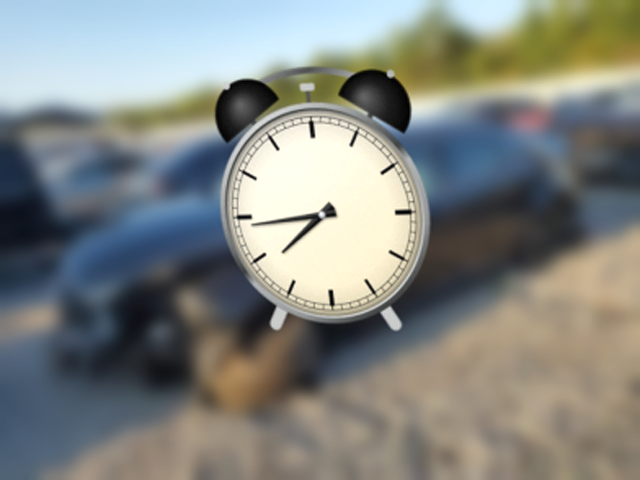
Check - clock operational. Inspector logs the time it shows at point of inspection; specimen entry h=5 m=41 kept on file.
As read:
h=7 m=44
